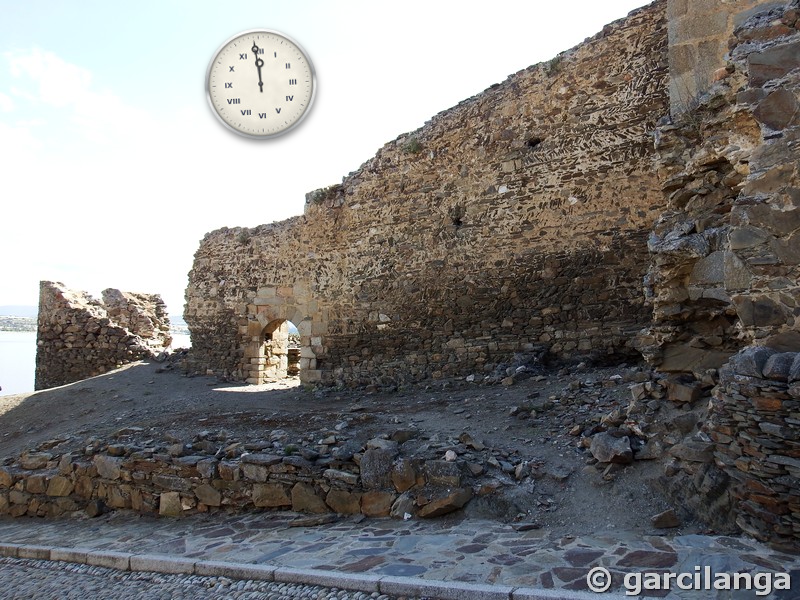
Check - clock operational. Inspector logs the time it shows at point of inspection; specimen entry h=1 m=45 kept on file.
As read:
h=11 m=59
